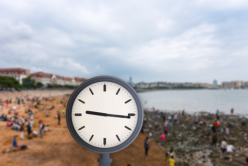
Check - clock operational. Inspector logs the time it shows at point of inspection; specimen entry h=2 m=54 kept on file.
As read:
h=9 m=16
